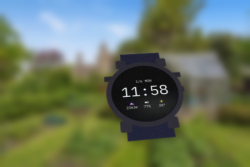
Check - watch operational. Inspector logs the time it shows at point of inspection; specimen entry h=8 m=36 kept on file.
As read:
h=11 m=58
